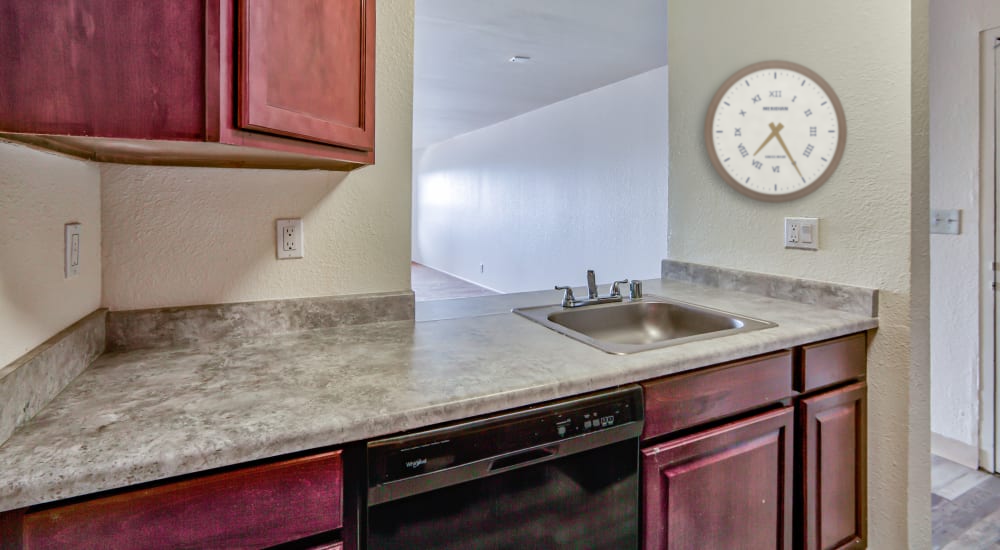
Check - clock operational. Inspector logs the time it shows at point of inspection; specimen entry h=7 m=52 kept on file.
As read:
h=7 m=25
